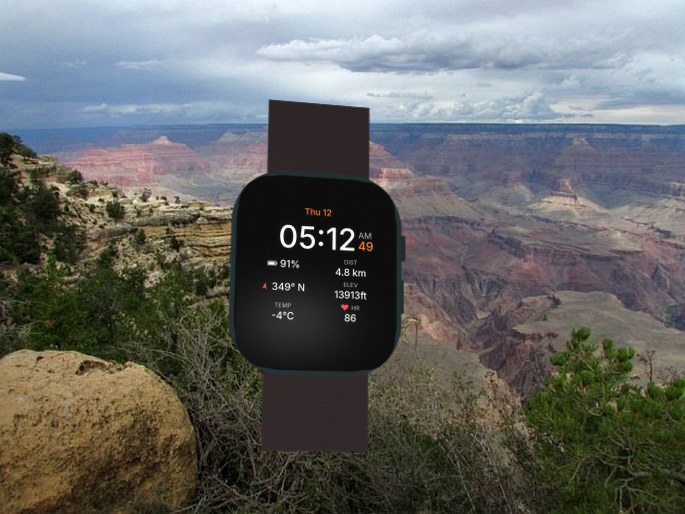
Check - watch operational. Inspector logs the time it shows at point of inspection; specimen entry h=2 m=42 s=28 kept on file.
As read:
h=5 m=12 s=49
